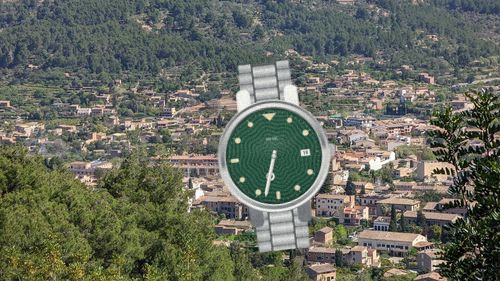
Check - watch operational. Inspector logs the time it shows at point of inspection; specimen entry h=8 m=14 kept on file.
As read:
h=6 m=33
